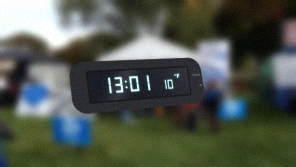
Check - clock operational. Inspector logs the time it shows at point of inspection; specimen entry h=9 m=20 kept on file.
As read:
h=13 m=1
